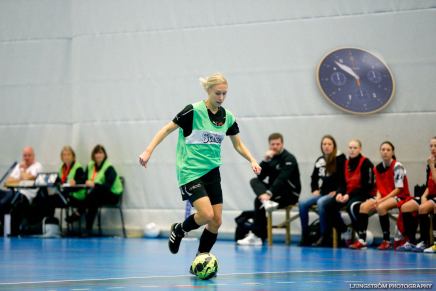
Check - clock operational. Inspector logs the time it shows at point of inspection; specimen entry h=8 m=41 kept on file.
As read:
h=10 m=53
